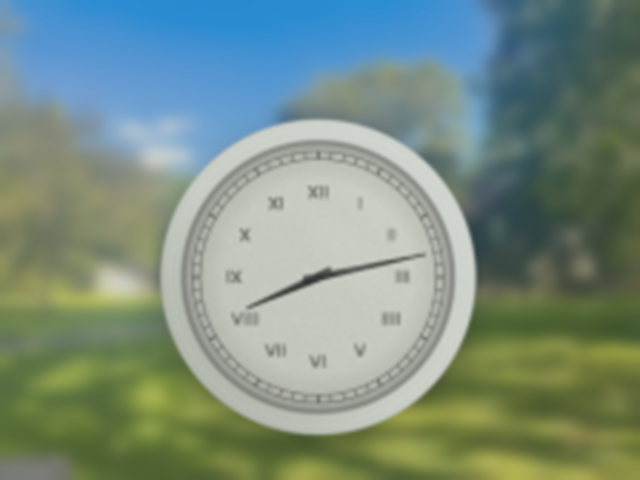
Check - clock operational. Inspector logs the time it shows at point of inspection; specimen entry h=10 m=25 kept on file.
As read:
h=8 m=13
